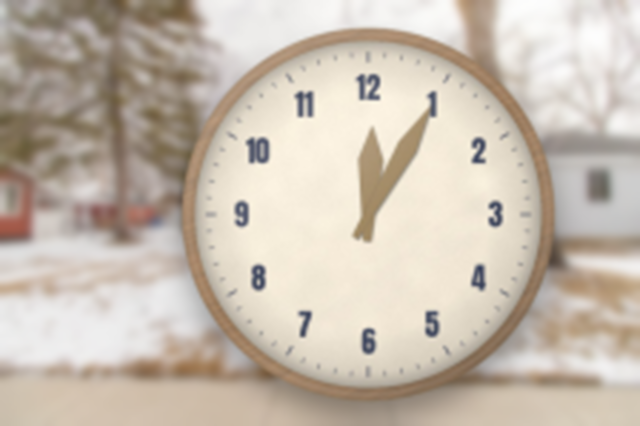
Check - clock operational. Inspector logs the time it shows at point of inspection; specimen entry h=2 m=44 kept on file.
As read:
h=12 m=5
